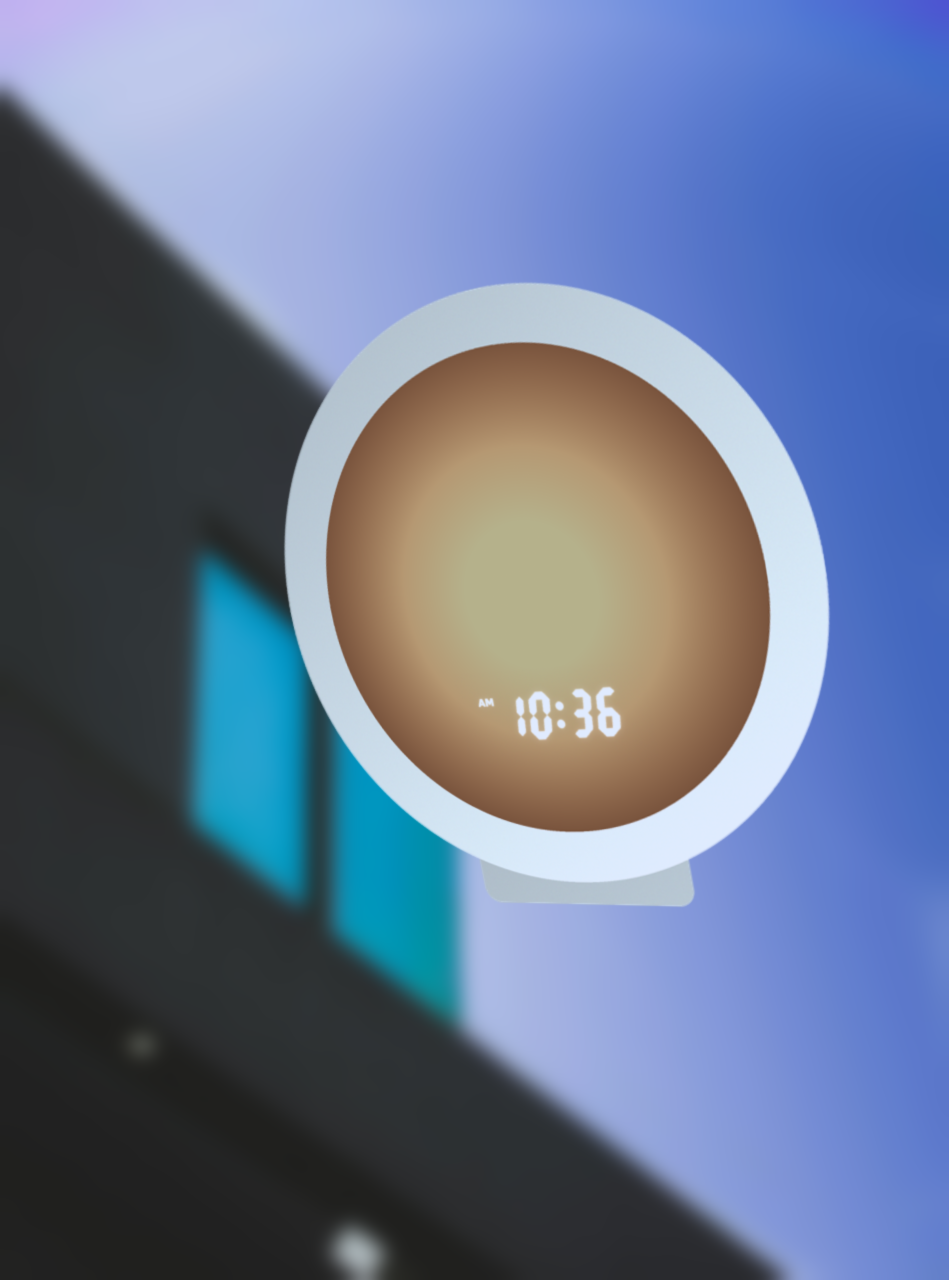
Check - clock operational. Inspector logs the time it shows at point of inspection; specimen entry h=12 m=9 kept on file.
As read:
h=10 m=36
